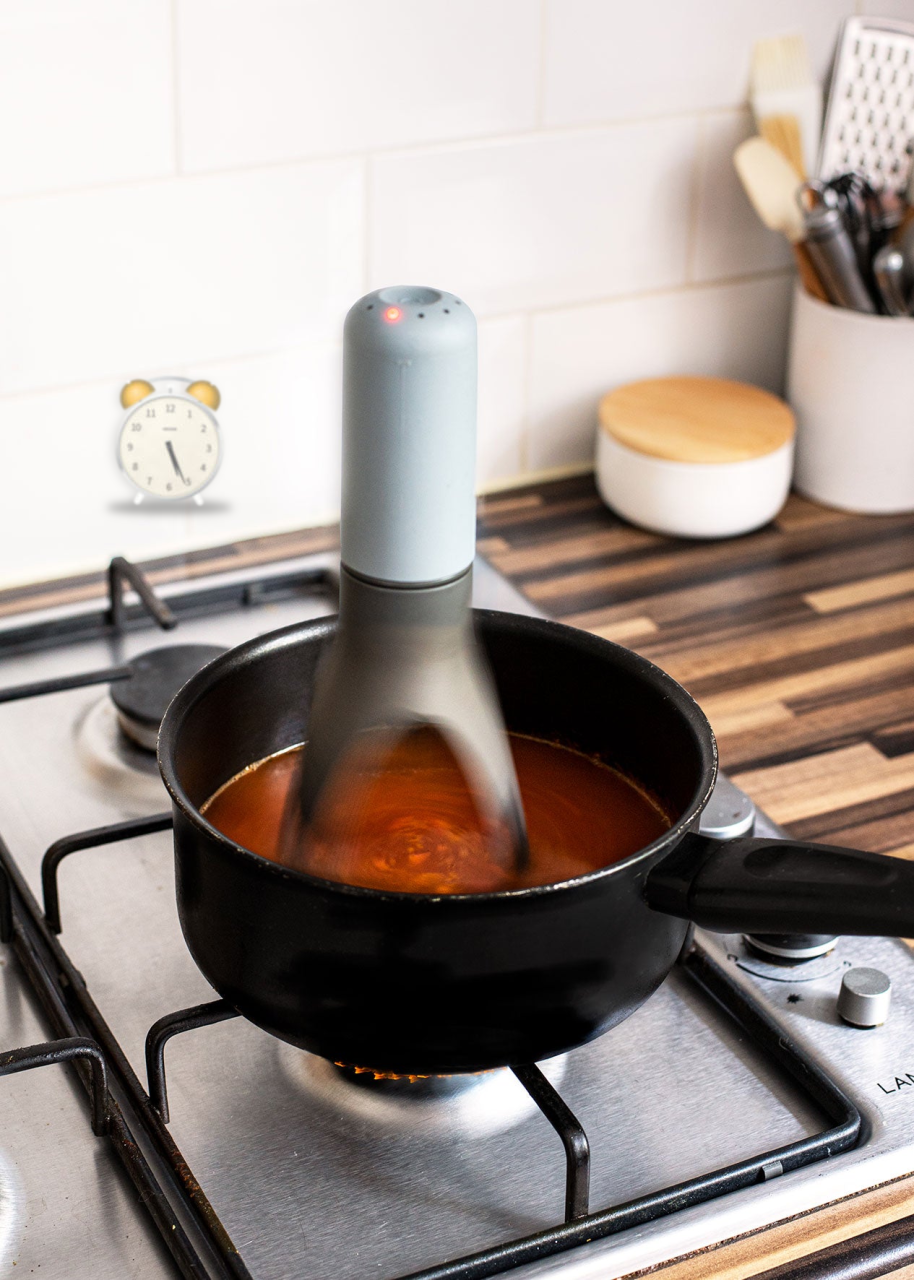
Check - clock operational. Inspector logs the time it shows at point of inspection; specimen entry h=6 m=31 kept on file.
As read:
h=5 m=26
